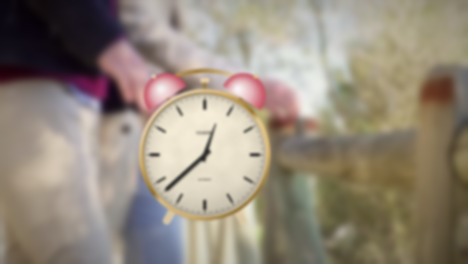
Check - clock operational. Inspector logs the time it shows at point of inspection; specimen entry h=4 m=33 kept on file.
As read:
h=12 m=38
